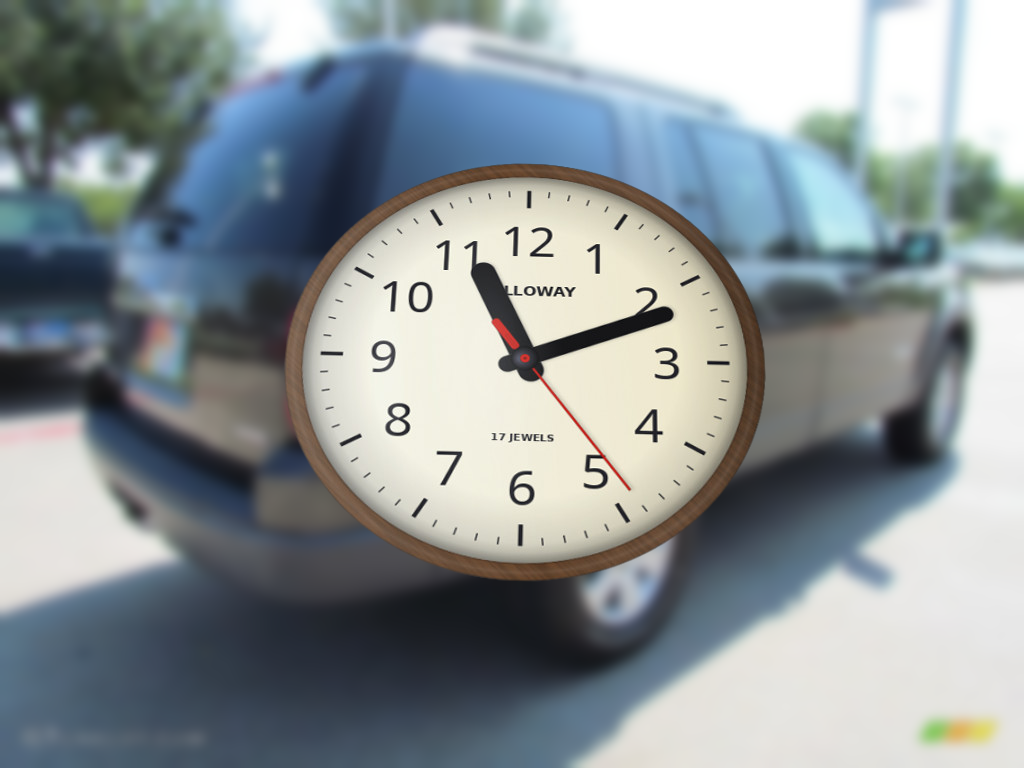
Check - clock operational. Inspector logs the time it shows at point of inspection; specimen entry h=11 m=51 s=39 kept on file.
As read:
h=11 m=11 s=24
